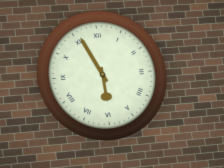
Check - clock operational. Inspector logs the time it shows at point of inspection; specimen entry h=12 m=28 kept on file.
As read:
h=5 m=56
